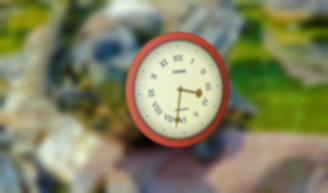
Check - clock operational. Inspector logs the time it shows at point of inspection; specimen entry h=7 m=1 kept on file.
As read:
h=3 m=32
